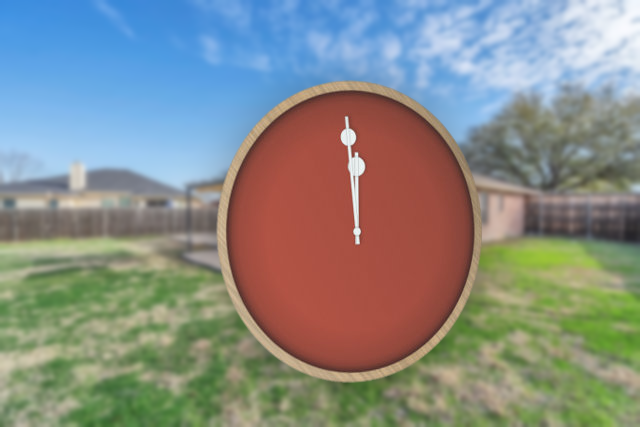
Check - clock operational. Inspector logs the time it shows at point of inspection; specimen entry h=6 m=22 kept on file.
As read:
h=11 m=59
